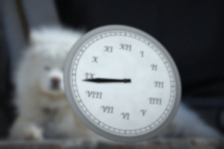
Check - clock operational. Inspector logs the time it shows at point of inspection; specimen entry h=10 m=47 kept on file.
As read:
h=8 m=44
